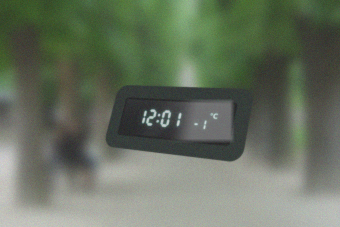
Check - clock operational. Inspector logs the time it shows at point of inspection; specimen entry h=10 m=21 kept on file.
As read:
h=12 m=1
